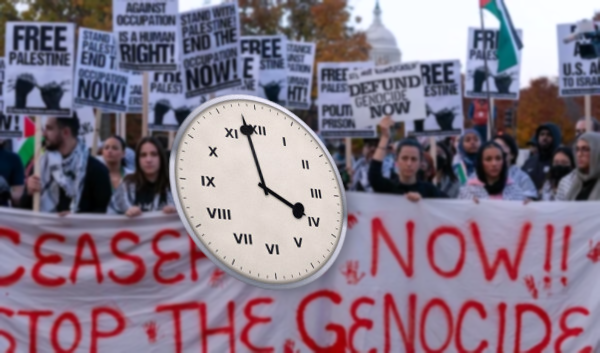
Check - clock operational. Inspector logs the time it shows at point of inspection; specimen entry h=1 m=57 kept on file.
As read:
h=3 m=58
